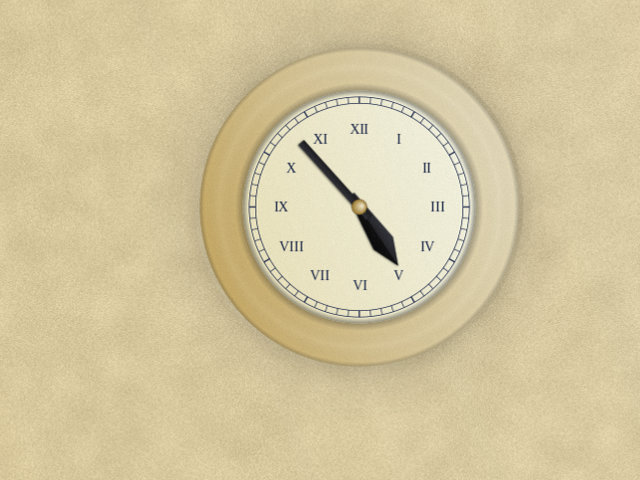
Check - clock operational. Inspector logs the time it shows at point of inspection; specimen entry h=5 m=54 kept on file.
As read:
h=4 m=53
